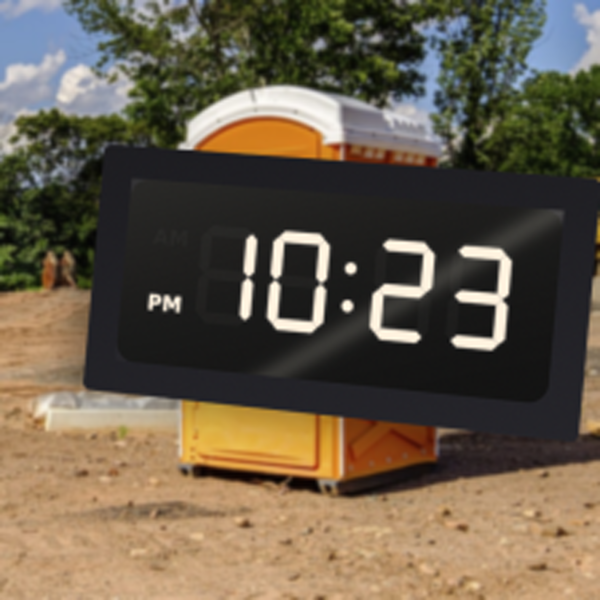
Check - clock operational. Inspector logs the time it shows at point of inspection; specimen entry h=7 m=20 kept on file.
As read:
h=10 m=23
